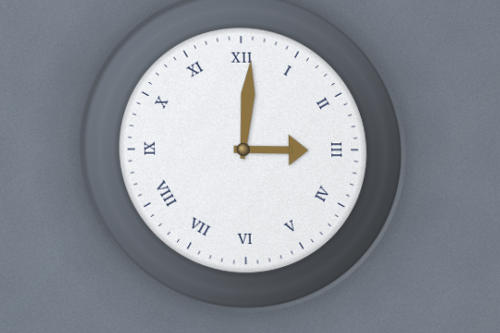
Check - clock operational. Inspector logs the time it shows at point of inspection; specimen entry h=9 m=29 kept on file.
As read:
h=3 m=1
